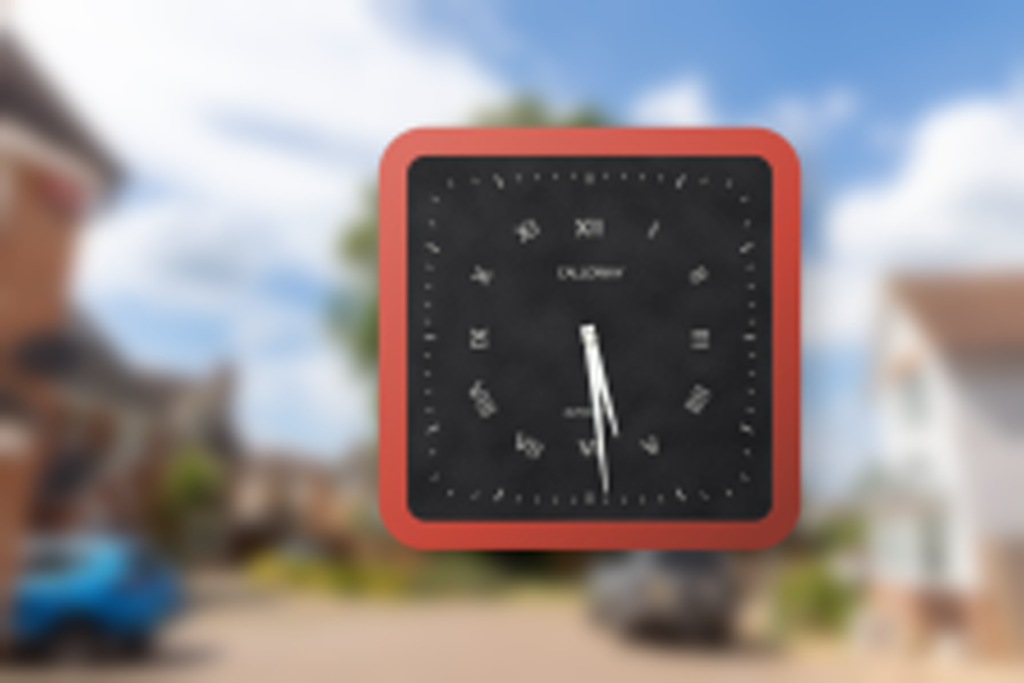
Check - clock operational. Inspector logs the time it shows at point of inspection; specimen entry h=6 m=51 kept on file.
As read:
h=5 m=29
